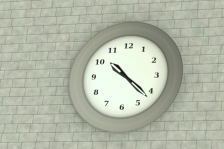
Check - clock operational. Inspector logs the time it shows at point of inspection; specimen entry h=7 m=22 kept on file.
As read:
h=10 m=22
